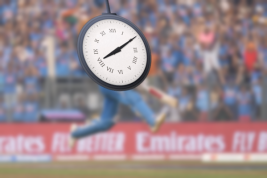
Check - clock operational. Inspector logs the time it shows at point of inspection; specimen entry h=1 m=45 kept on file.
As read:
h=8 m=10
